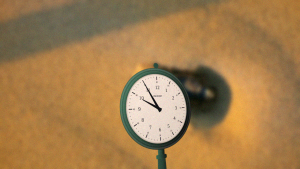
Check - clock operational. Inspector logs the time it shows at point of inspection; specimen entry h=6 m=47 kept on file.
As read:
h=9 m=55
